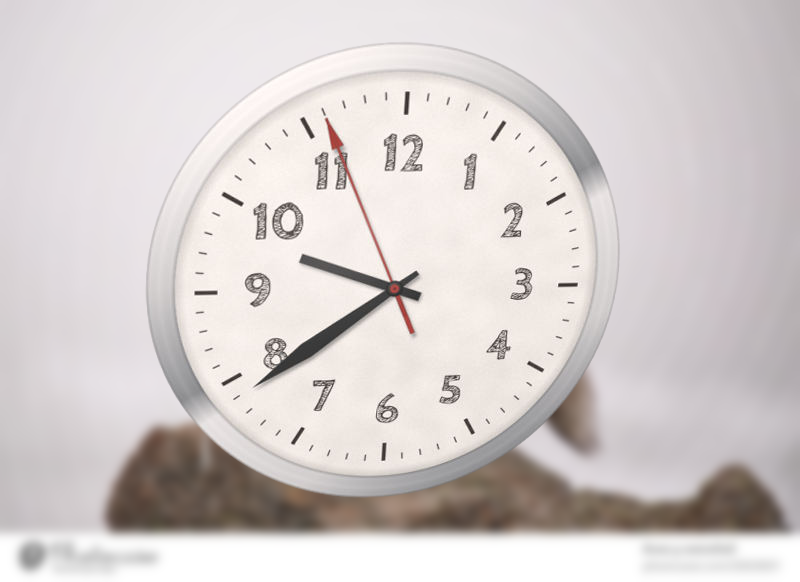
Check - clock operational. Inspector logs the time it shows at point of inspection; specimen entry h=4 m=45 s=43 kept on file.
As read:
h=9 m=38 s=56
